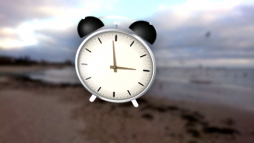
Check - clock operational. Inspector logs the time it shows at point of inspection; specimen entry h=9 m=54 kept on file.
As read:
h=2 m=59
